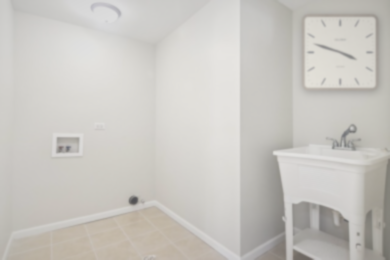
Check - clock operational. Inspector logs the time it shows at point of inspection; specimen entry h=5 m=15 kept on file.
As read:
h=3 m=48
